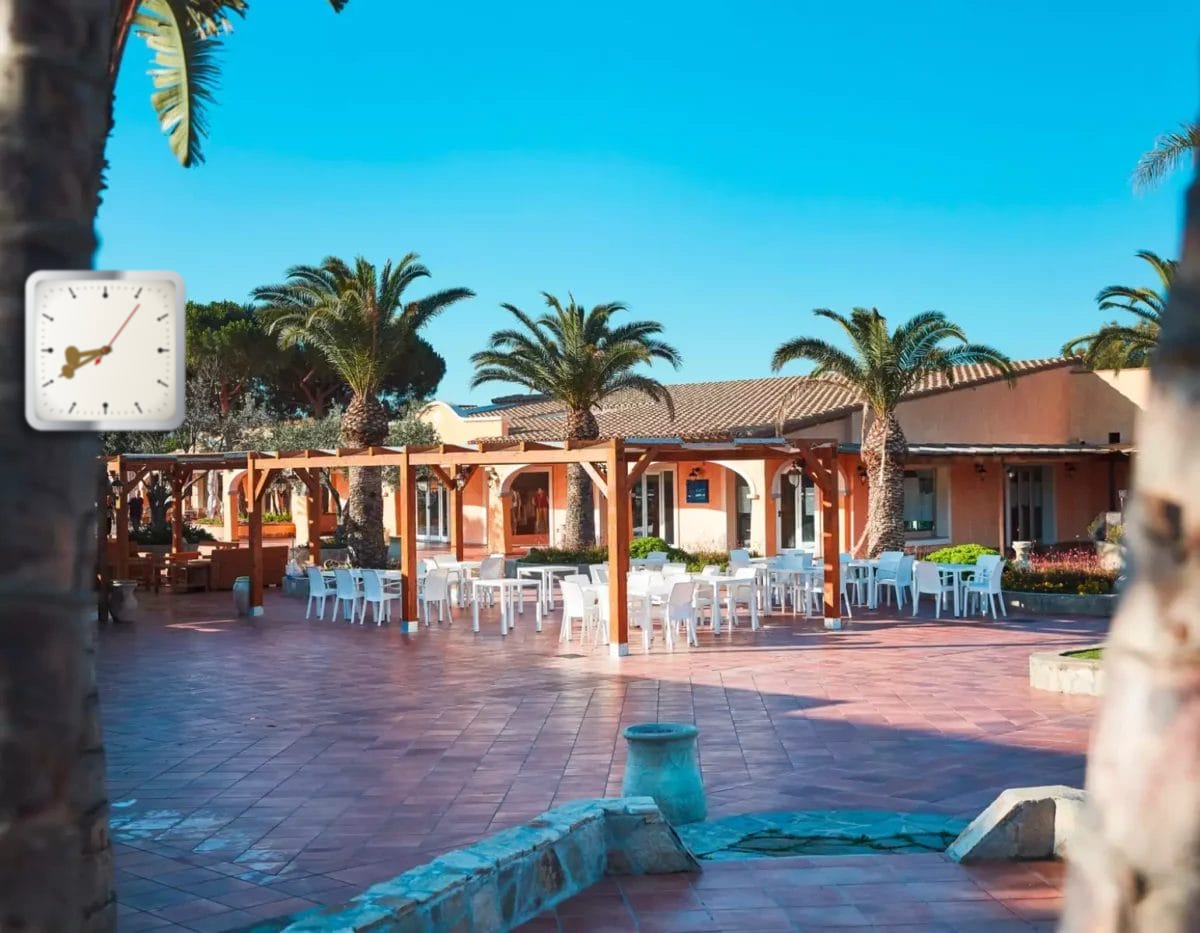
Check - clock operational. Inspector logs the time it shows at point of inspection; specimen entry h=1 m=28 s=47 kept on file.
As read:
h=8 m=40 s=6
